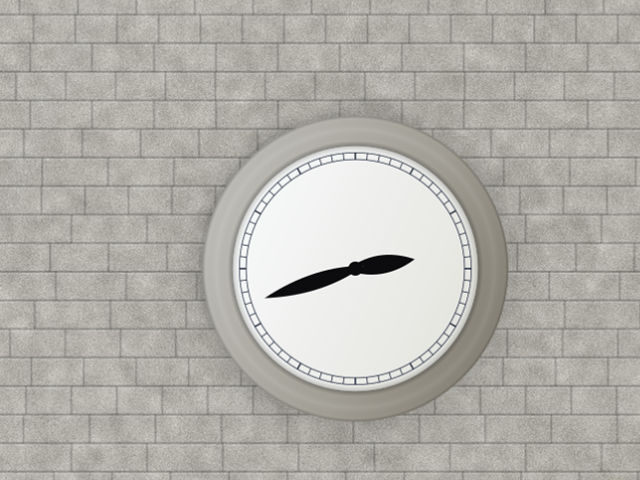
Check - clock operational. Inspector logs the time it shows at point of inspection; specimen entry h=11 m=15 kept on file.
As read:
h=2 m=42
